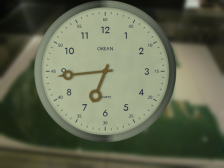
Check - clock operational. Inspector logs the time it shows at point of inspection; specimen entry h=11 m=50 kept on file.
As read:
h=6 m=44
